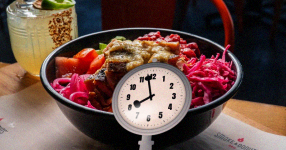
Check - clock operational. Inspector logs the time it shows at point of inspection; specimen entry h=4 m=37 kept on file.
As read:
h=7 m=58
